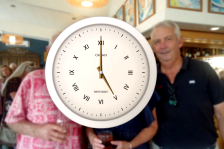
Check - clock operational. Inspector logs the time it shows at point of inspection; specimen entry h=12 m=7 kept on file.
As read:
h=5 m=0
